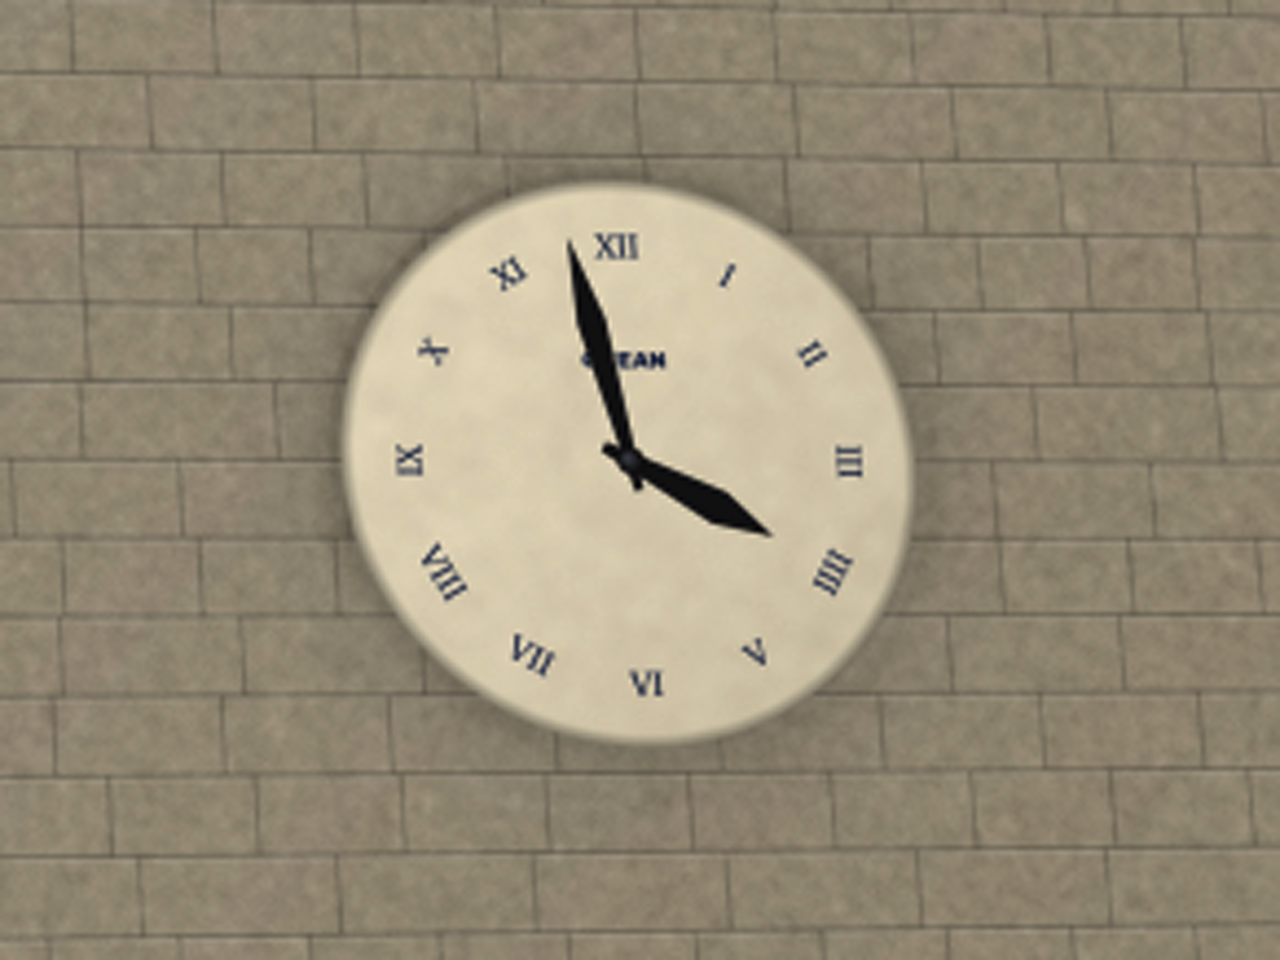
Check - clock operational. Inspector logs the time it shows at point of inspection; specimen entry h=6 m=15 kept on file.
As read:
h=3 m=58
